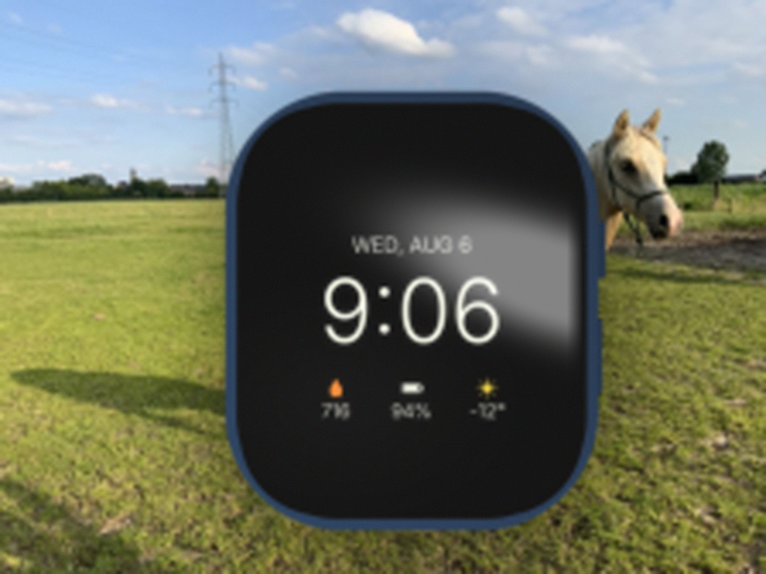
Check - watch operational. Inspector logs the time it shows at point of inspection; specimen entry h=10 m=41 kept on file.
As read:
h=9 m=6
